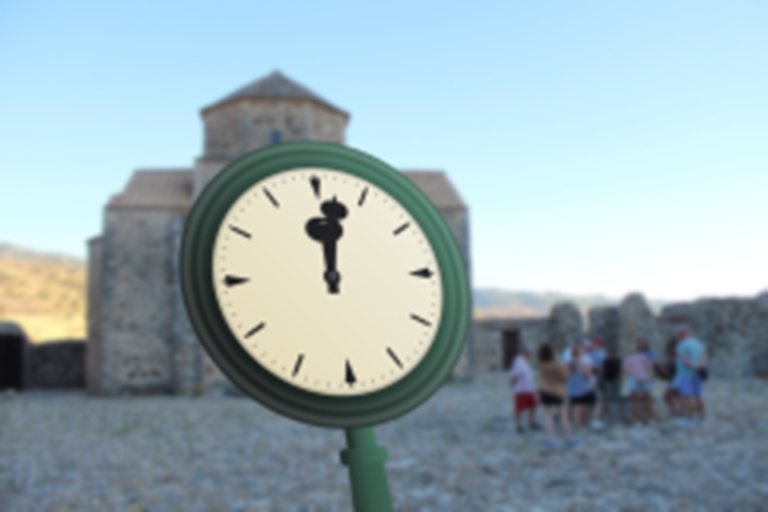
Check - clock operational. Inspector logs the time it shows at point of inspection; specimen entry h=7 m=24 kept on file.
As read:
h=12 m=2
